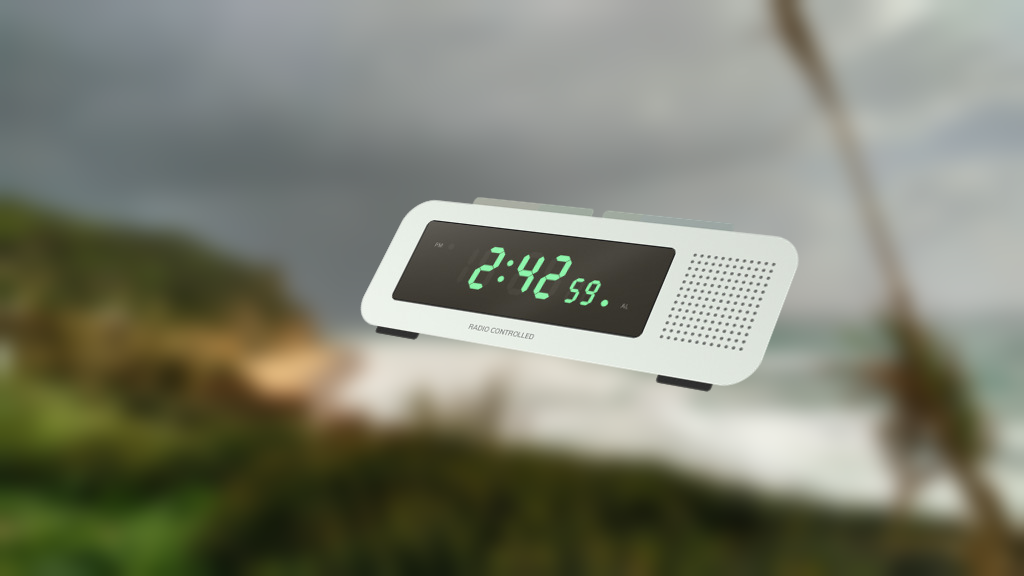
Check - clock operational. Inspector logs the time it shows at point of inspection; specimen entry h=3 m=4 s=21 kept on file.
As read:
h=2 m=42 s=59
